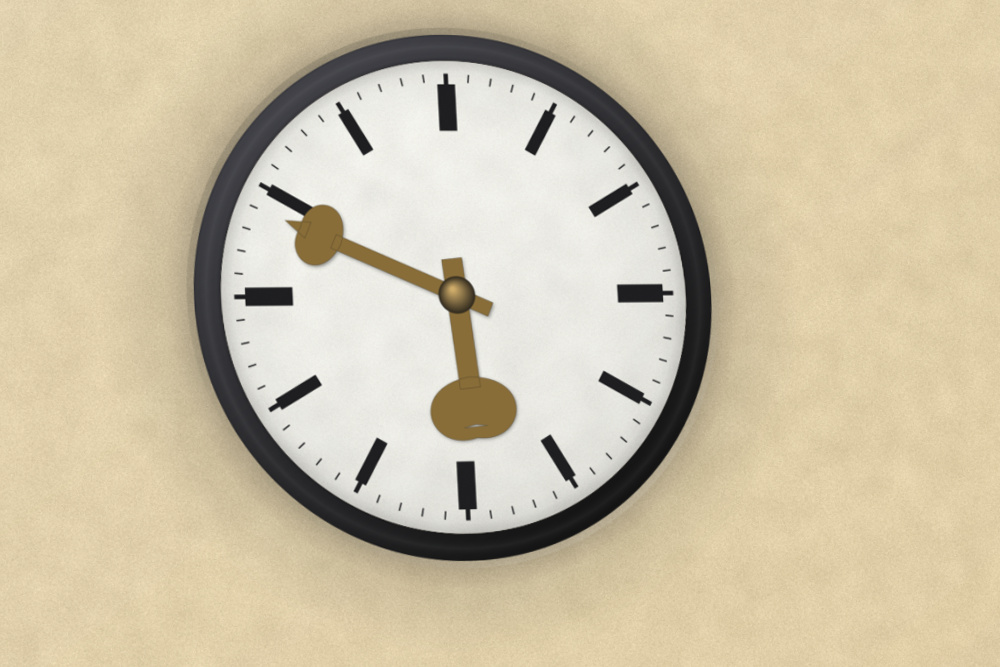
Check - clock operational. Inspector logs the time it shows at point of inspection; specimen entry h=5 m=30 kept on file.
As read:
h=5 m=49
